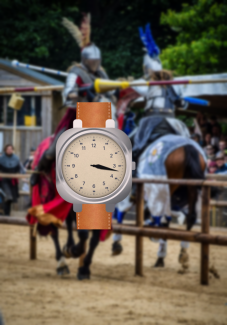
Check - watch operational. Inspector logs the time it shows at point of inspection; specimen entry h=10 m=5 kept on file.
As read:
h=3 m=17
